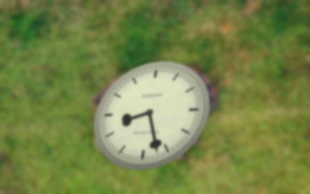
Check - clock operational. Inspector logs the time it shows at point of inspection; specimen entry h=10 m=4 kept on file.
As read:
h=8 m=27
